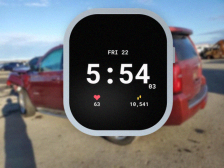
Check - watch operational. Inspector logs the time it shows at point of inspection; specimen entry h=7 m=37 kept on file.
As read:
h=5 m=54
